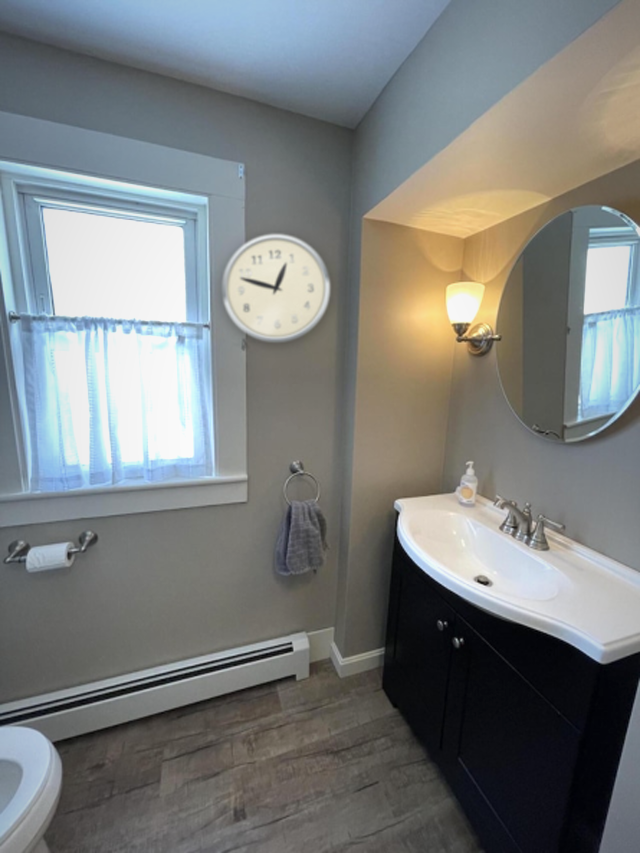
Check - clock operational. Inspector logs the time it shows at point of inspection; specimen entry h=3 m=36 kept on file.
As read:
h=12 m=48
